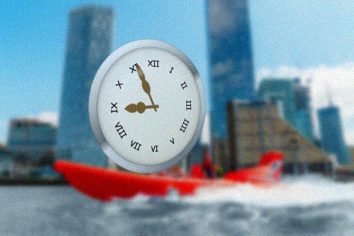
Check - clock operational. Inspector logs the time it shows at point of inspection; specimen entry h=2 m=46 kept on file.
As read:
h=8 m=56
